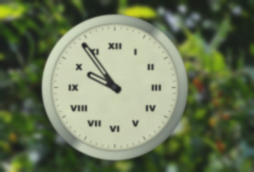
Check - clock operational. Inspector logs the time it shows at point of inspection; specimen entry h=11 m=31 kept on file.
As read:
h=9 m=54
